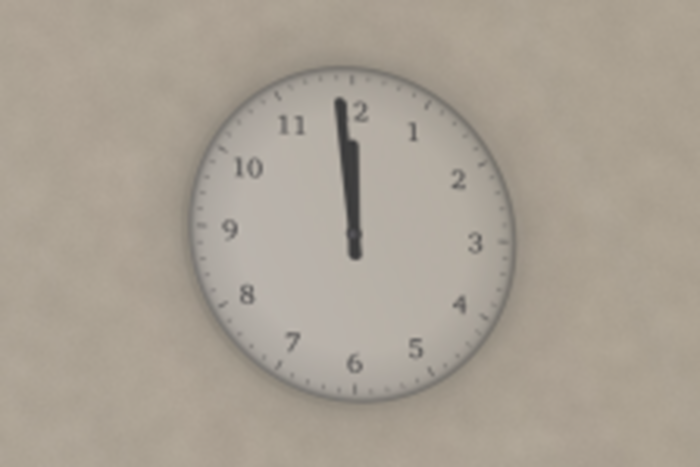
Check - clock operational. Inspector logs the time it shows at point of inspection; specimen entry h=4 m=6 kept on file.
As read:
h=11 m=59
